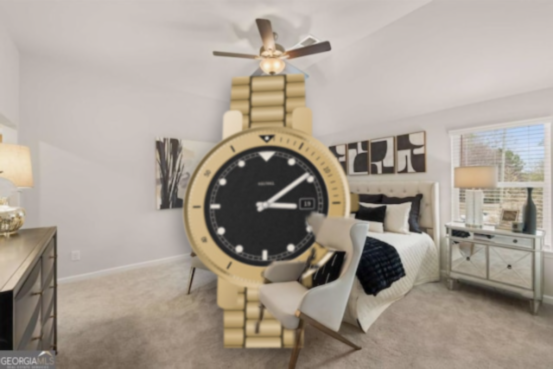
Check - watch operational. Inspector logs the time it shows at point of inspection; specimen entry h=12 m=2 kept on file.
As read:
h=3 m=9
